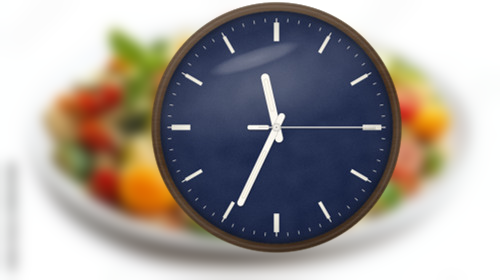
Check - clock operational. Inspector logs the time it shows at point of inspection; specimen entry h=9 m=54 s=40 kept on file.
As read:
h=11 m=34 s=15
